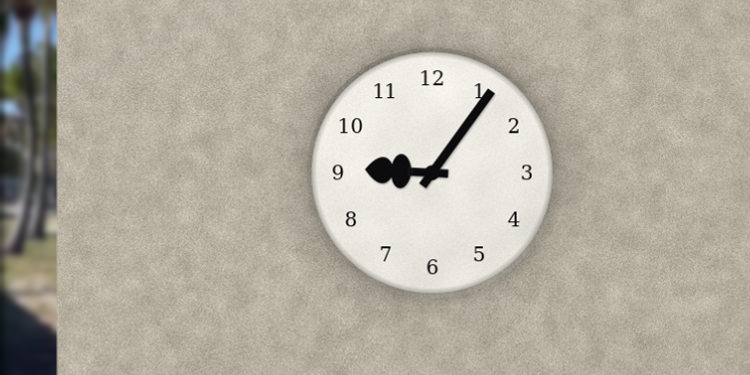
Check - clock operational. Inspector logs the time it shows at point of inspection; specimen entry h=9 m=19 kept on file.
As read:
h=9 m=6
